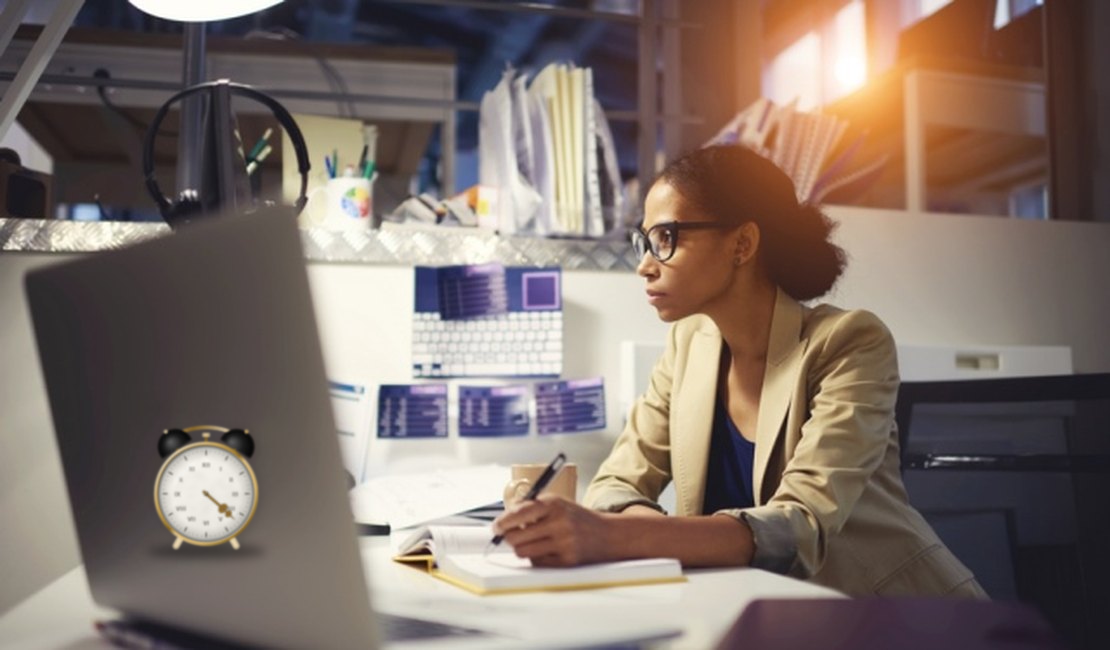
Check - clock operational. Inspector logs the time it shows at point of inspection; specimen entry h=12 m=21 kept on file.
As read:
h=4 m=22
